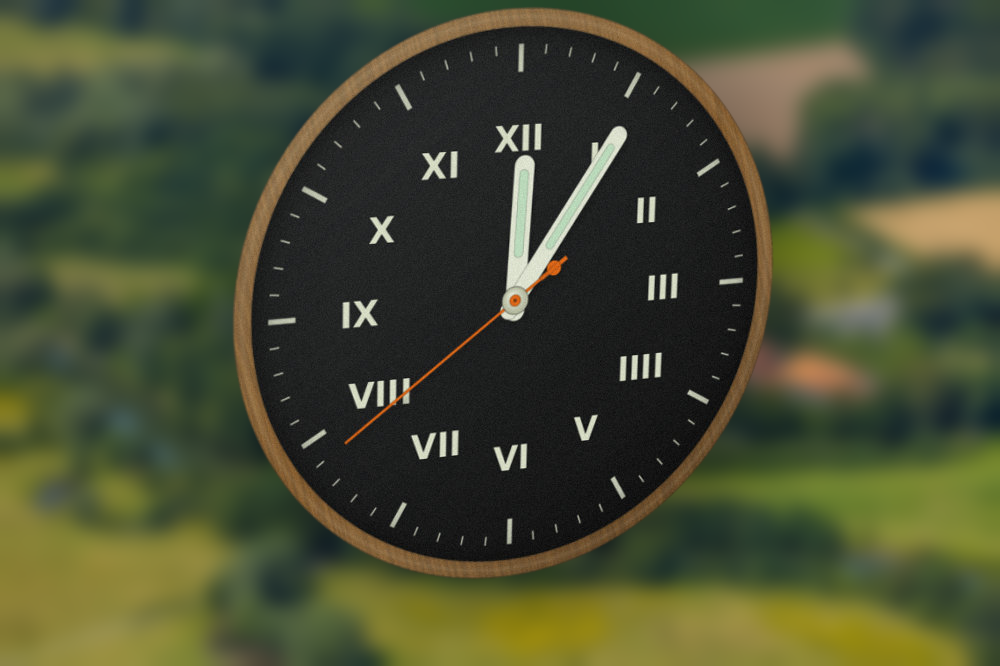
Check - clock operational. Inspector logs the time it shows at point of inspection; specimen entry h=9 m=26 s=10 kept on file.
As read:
h=12 m=5 s=39
